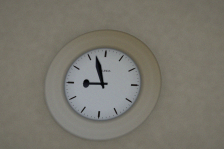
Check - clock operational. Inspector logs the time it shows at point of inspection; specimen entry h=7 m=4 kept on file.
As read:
h=8 m=57
